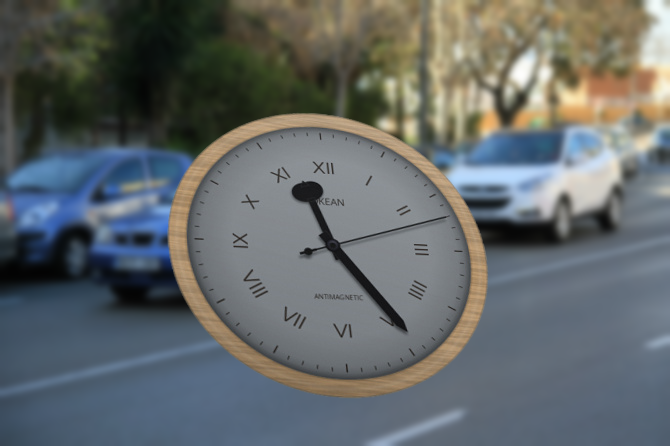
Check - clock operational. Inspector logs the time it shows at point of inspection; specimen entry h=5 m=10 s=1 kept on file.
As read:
h=11 m=24 s=12
